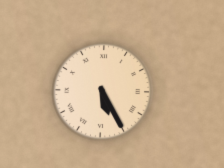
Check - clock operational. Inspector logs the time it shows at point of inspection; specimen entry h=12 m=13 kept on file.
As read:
h=5 m=25
